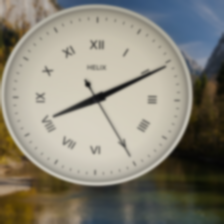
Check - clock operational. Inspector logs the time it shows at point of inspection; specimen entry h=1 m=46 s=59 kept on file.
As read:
h=8 m=10 s=25
